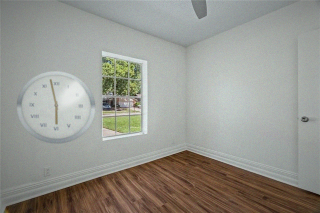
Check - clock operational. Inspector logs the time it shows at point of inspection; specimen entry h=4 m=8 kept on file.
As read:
h=5 m=58
